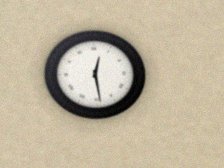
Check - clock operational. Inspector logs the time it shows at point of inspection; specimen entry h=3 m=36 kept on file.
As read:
h=12 m=29
